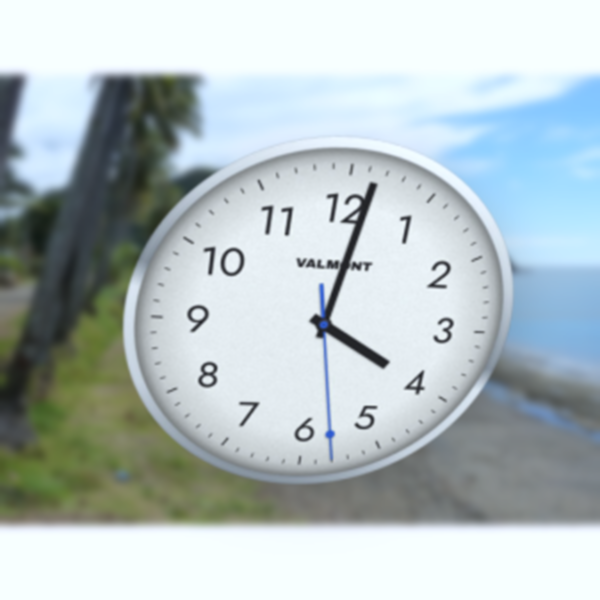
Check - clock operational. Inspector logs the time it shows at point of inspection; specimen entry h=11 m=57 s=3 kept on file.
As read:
h=4 m=1 s=28
